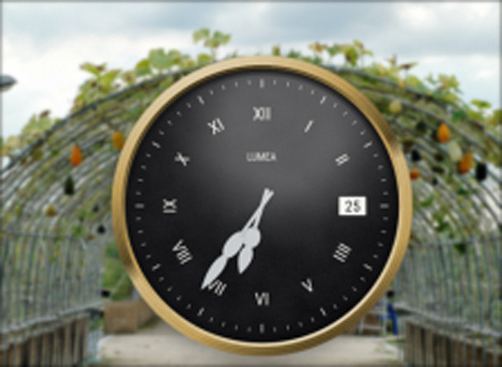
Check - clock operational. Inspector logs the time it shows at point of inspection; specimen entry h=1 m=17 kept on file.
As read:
h=6 m=36
